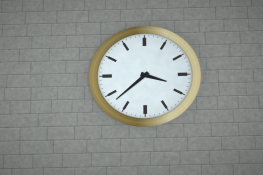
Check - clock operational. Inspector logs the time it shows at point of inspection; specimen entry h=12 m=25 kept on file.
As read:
h=3 m=38
